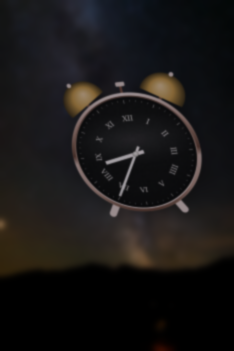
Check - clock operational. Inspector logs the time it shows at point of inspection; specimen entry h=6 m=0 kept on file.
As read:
h=8 m=35
